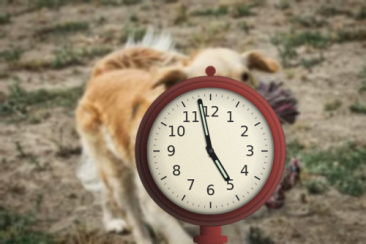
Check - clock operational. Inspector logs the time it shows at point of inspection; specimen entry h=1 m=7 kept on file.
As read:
h=4 m=58
